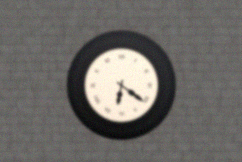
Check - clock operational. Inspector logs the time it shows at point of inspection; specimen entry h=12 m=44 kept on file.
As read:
h=6 m=21
